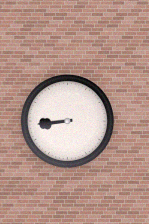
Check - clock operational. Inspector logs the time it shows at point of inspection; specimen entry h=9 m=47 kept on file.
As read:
h=8 m=44
